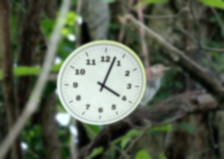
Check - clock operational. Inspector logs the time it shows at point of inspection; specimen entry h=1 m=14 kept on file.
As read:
h=4 m=3
